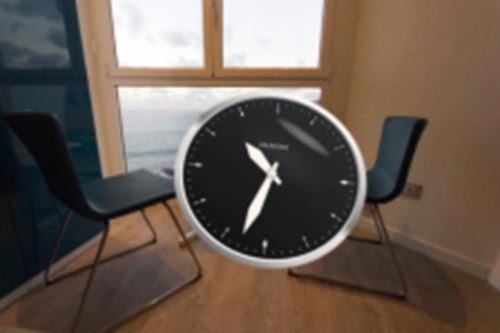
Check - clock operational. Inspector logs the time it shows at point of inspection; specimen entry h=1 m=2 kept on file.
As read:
h=10 m=33
